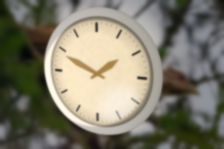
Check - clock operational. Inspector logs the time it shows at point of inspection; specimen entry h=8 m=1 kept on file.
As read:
h=1 m=49
